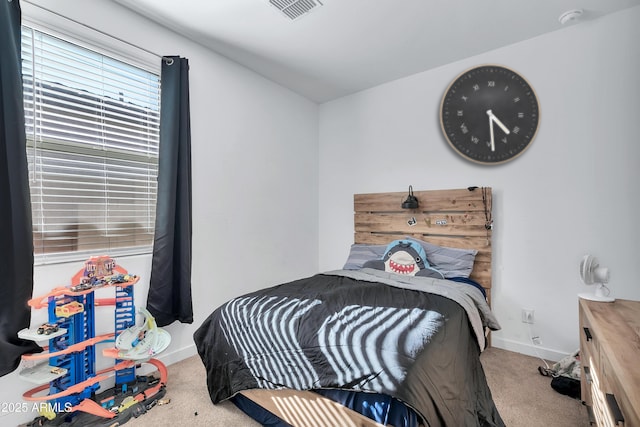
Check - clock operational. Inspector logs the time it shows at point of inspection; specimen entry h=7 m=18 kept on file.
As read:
h=4 m=29
